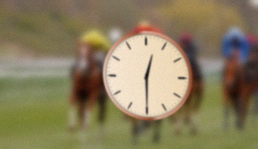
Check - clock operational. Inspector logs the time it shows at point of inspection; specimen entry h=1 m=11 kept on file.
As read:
h=12 m=30
